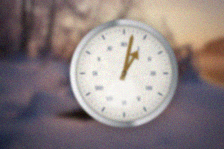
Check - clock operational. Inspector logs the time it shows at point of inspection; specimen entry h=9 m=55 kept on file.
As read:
h=1 m=2
